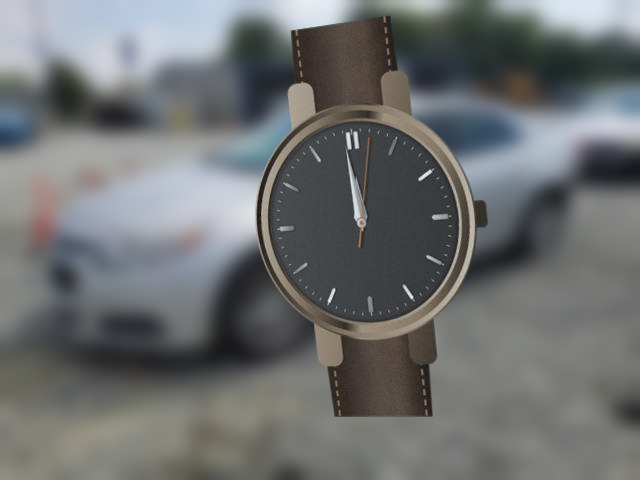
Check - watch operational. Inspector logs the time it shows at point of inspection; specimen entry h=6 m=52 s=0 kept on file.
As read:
h=11 m=59 s=2
